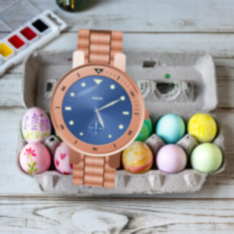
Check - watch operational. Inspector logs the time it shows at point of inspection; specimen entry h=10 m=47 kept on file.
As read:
h=5 m=10
